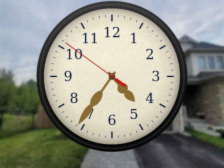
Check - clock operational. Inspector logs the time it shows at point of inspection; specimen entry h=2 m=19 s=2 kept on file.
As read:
h=4 m=35 s=51
